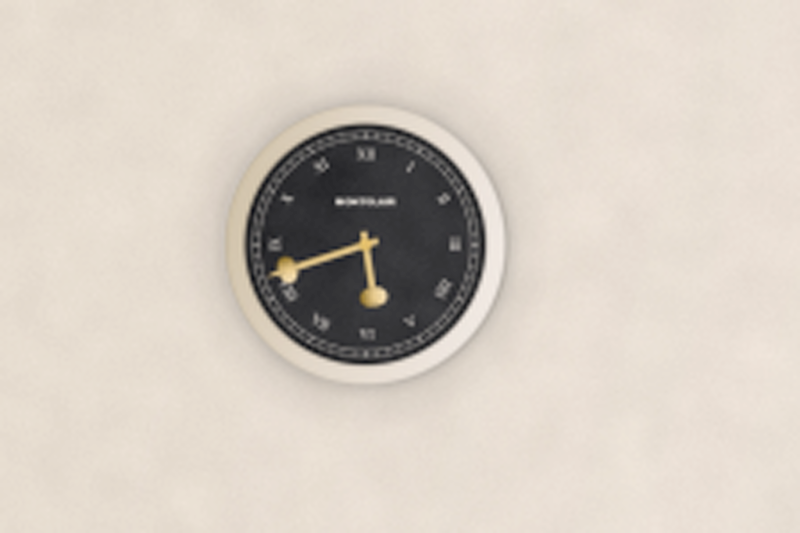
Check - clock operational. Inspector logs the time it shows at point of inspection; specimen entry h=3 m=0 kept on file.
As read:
h=5 m=42
